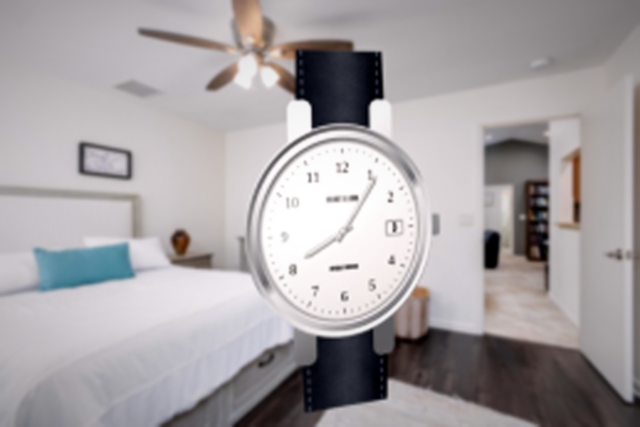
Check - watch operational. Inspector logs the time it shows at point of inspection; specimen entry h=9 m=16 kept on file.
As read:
h=8 m=6
